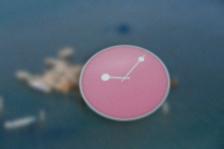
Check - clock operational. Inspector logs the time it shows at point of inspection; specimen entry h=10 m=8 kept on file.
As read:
h=9 m=6
